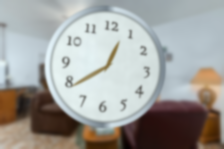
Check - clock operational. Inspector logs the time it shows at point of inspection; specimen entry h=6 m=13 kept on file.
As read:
h=12 m=39
